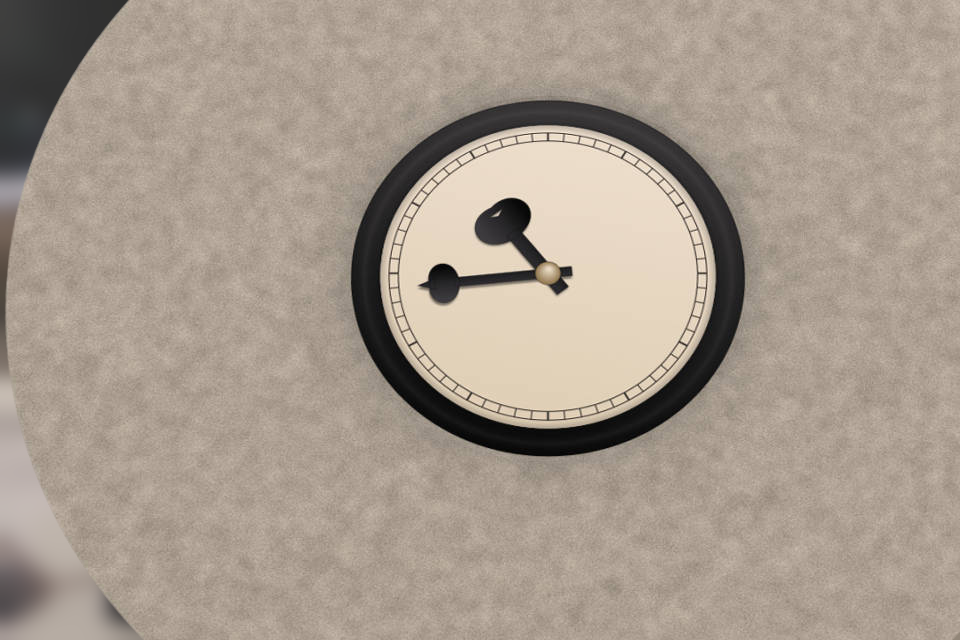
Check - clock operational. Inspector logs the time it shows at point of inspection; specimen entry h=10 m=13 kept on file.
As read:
h=10 m=44
